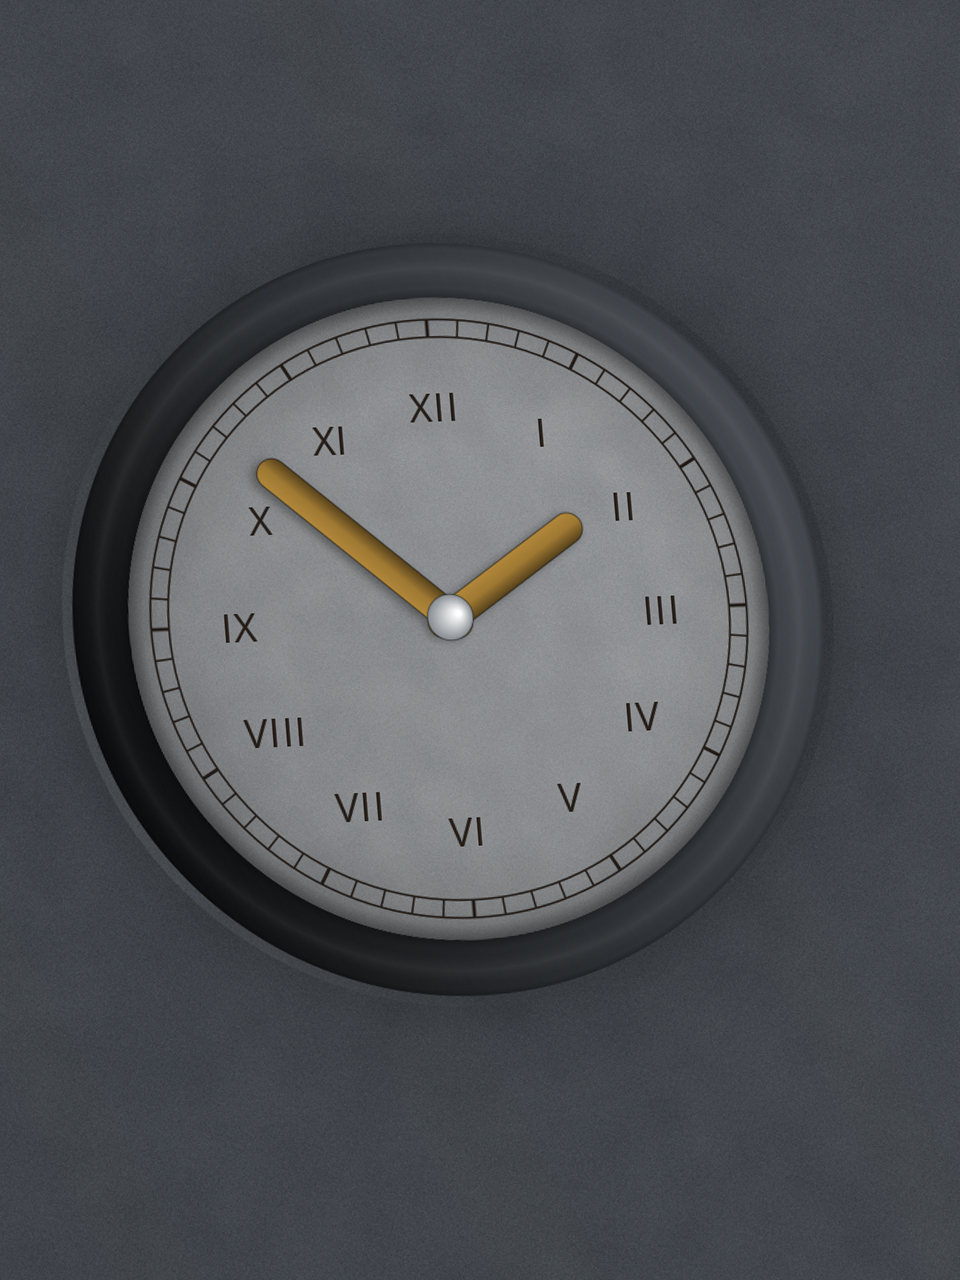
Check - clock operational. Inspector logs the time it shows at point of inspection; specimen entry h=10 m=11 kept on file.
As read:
h=1 m=52
